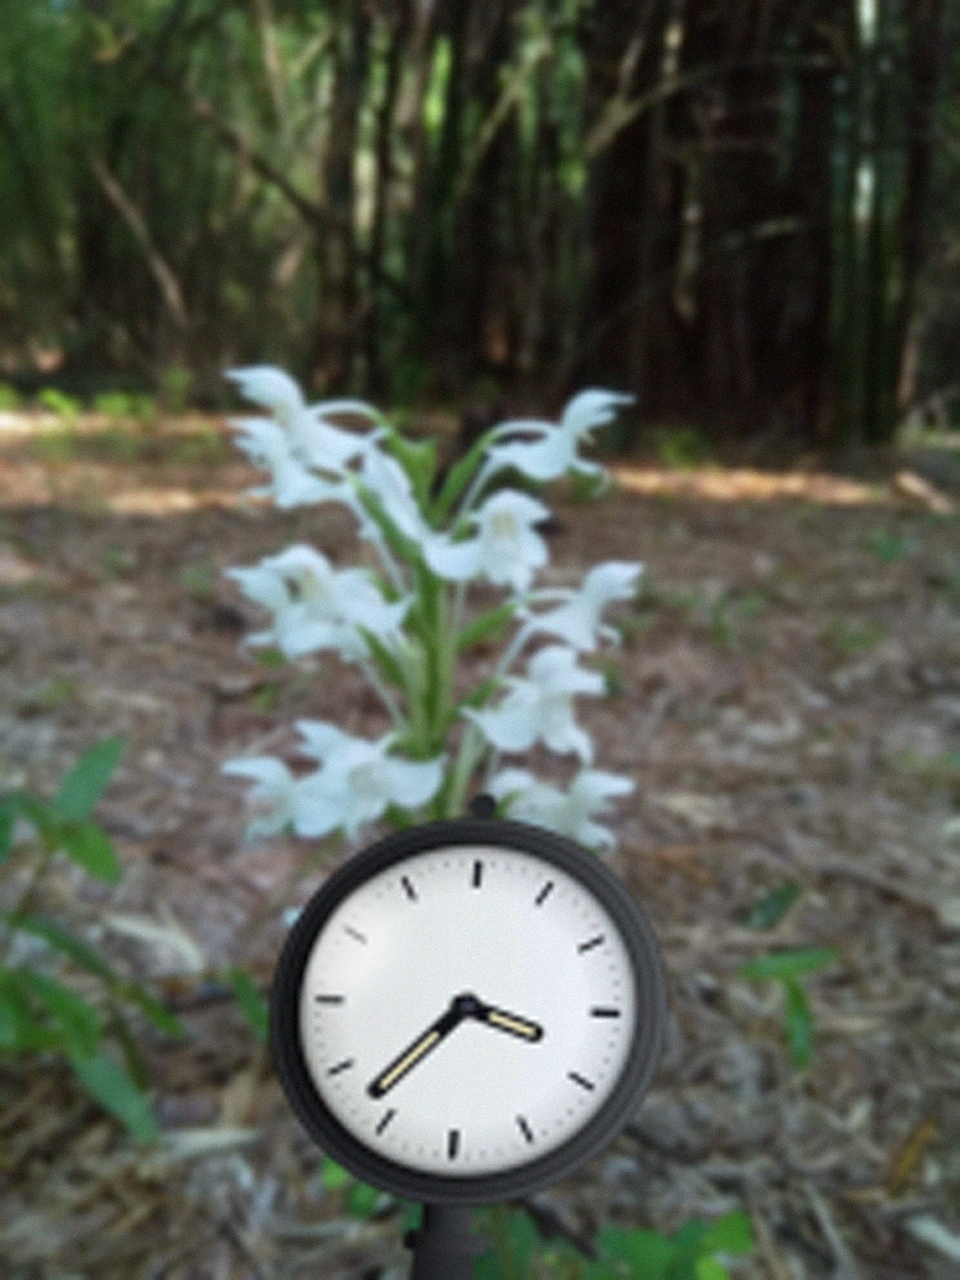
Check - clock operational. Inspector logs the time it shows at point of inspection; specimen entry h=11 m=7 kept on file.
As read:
h=3 m=37
